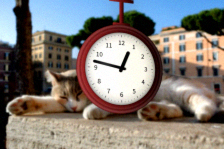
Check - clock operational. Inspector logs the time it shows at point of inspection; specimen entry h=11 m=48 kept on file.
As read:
h=12 m=47
